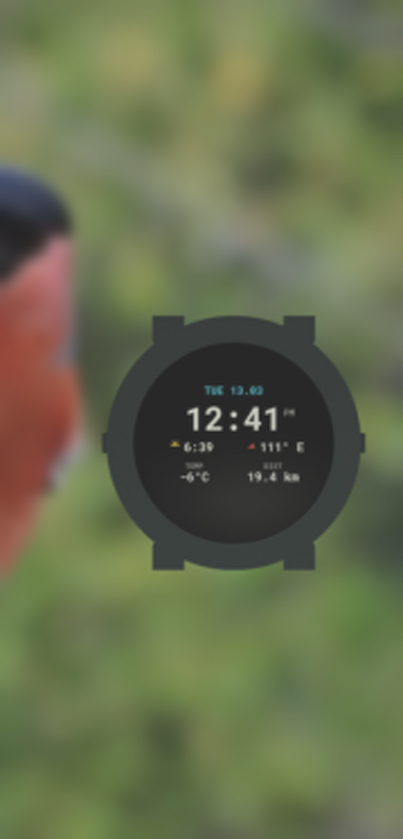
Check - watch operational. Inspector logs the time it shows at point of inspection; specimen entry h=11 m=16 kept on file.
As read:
h=12 m=41
